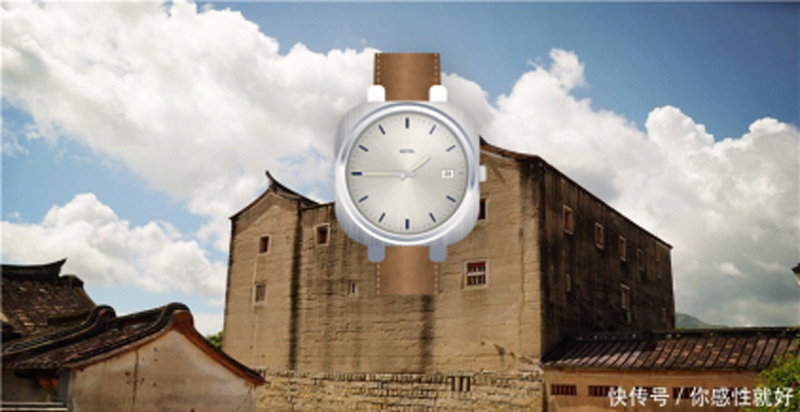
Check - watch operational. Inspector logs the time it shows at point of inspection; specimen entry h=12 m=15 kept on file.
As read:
h=1 m=45
